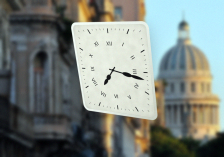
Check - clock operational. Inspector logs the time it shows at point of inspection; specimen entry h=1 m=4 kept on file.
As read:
h=7 m=17
